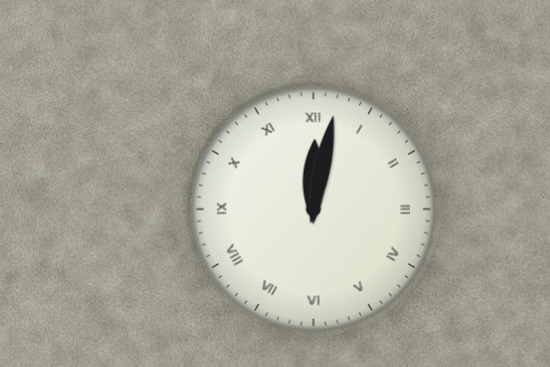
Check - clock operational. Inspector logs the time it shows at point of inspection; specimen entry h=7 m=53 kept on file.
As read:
h=12 m=2
